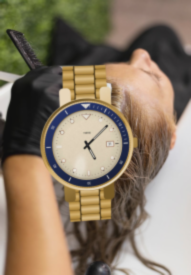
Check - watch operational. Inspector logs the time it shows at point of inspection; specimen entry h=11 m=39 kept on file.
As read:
h=5 m=8
